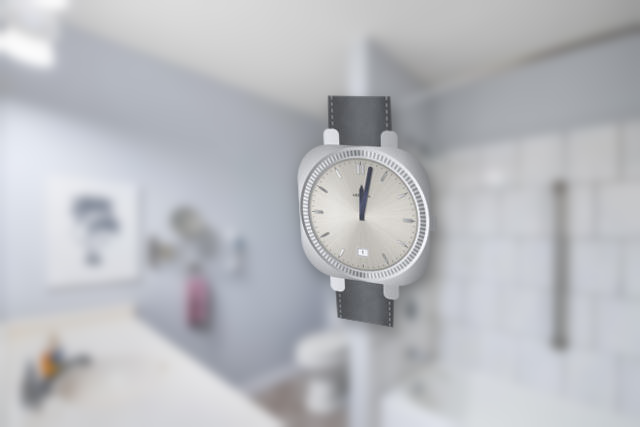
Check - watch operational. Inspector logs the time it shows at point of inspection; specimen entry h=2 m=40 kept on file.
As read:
h=12 m=2
